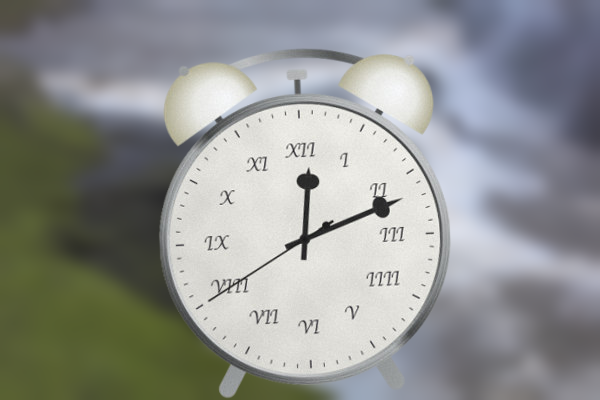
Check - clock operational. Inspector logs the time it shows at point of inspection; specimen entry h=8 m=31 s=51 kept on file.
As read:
h=12 m=11 s=40
